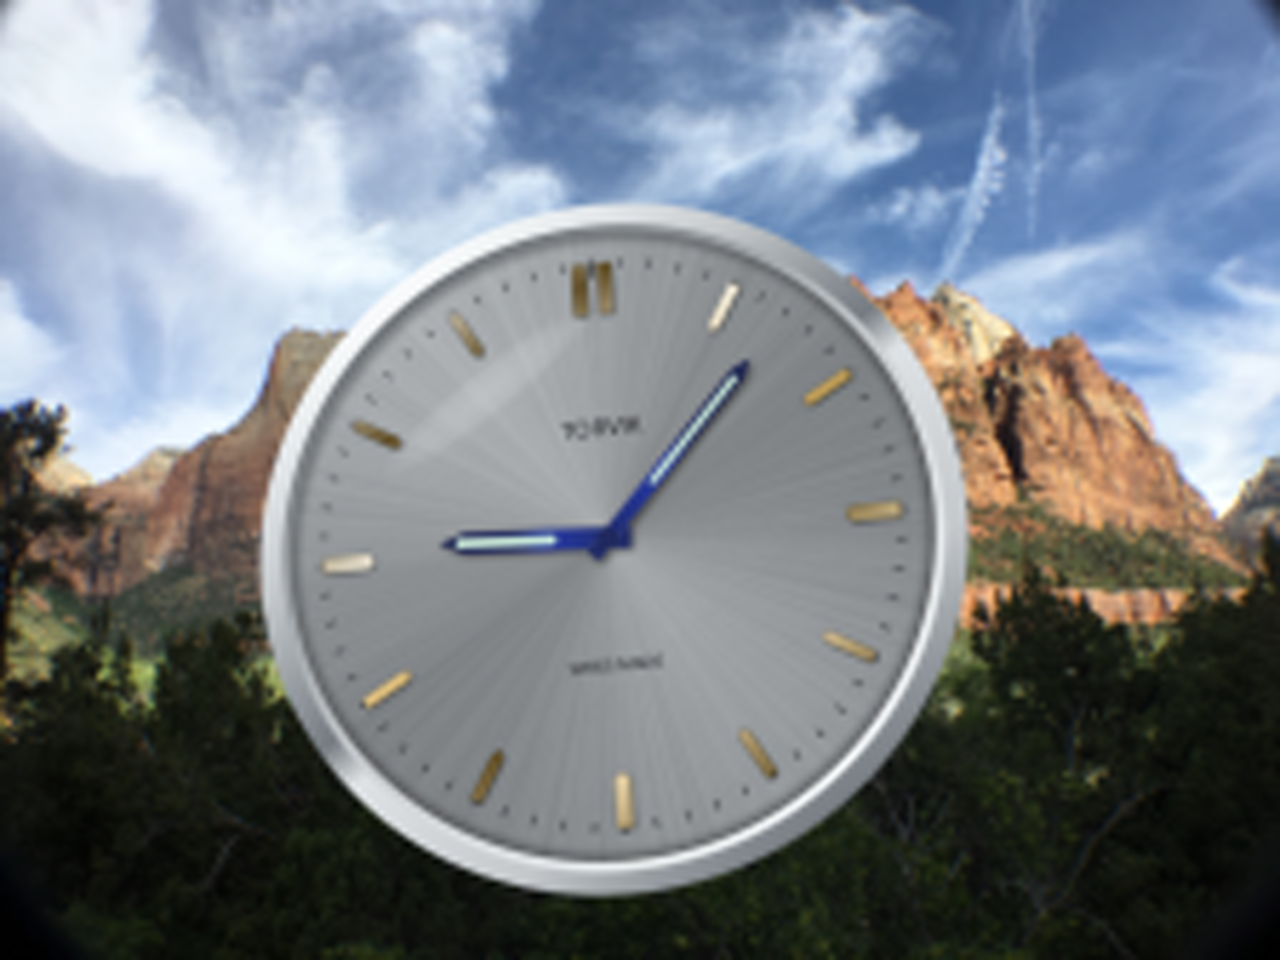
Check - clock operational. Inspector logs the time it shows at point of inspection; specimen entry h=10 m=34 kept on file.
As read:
h=9 m=7
